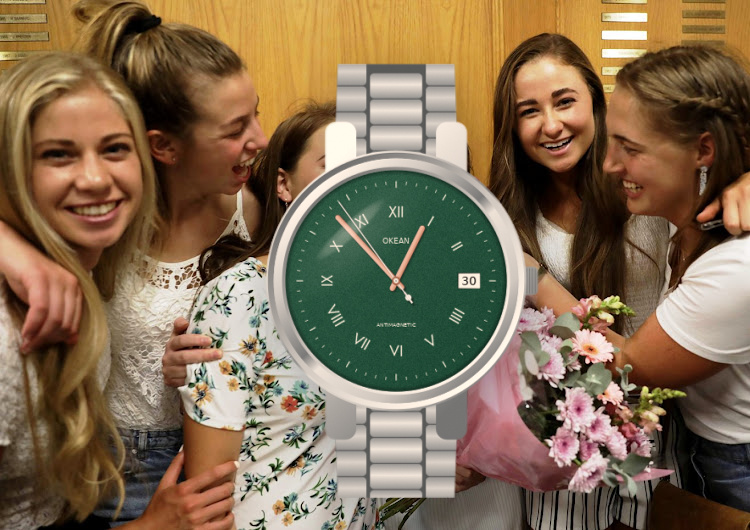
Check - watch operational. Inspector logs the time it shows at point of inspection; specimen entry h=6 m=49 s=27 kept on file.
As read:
h=12 m=52 s=54
